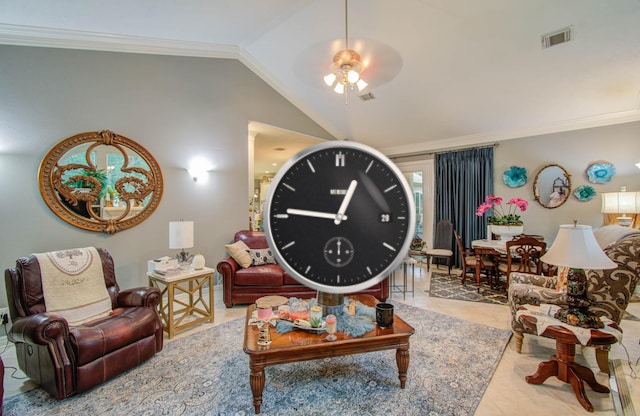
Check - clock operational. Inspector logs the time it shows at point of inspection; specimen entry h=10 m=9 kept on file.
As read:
h=12 m=46
